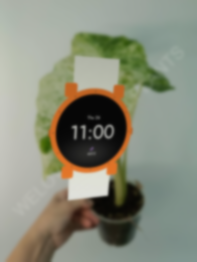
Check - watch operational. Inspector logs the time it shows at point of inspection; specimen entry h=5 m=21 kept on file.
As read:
h=11 m=0
